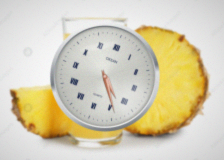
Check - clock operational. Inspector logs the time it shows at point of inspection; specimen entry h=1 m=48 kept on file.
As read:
h=4 m=24
